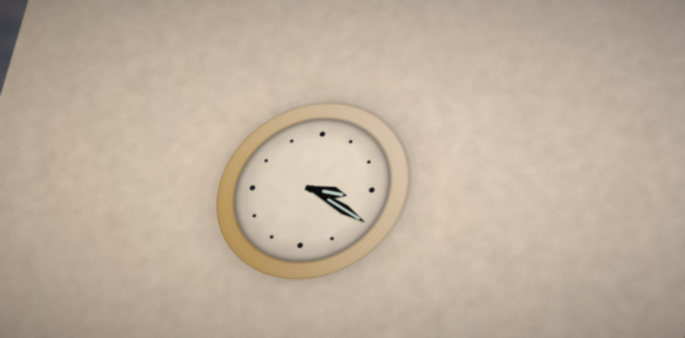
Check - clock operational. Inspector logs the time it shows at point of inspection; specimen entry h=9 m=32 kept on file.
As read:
h=3 m=20
